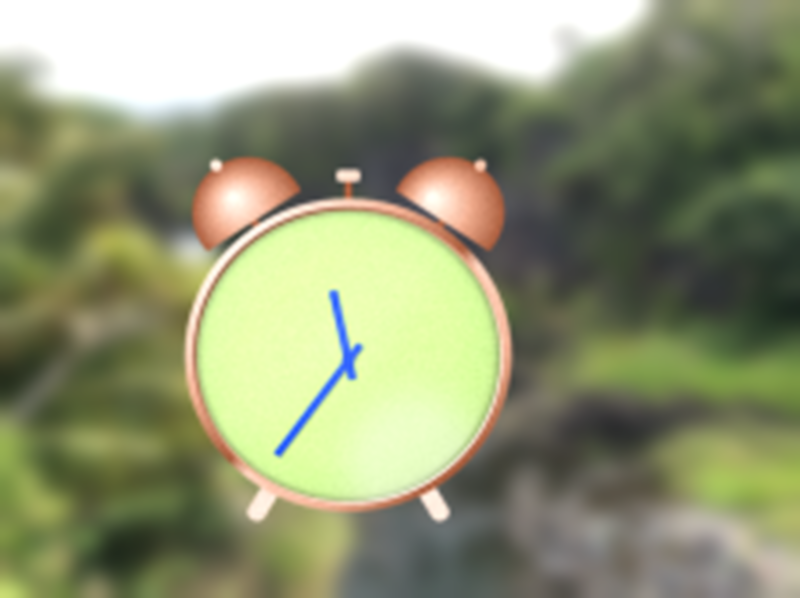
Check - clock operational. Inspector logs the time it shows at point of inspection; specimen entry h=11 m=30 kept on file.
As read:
h=11 m=36
